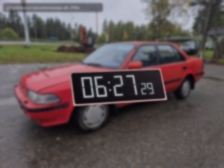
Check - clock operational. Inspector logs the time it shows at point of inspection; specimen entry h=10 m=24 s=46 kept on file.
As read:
h=6 m=27 s=29
